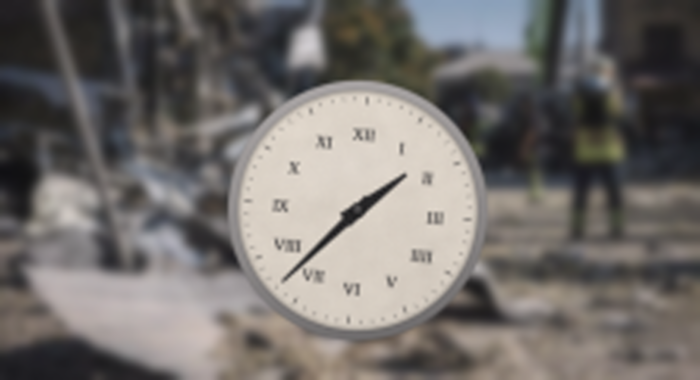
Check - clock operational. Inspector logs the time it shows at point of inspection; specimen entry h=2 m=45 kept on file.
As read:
h=1 m=37
